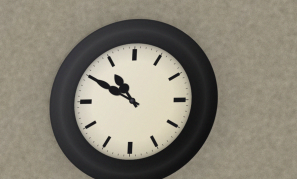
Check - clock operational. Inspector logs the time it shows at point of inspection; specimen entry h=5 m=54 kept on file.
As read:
h=10 m=50
